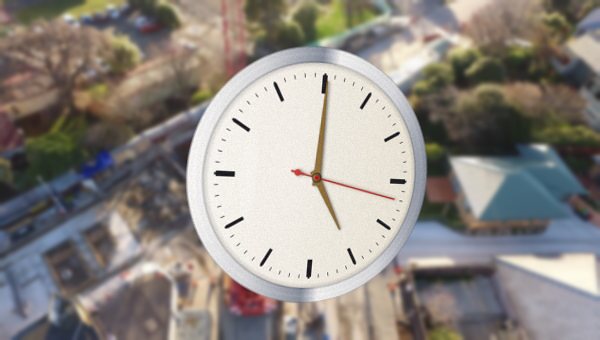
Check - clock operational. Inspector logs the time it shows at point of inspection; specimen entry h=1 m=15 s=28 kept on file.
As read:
h=5 m=0 s=17
